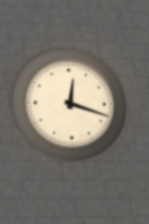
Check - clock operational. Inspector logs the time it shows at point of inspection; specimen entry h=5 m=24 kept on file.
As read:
h=12 m=18
